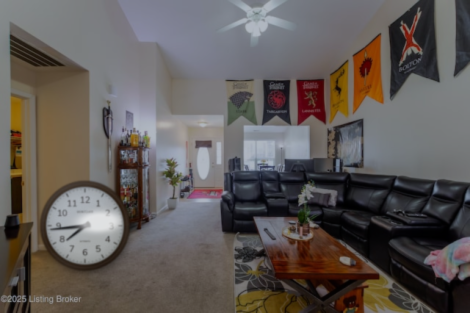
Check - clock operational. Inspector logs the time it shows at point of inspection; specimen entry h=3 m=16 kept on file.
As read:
h=7 m=44
